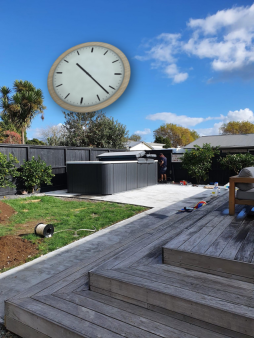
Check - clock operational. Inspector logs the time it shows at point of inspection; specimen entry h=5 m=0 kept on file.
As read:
h=10 m=22
